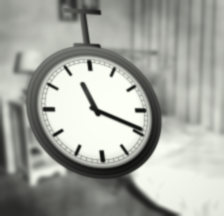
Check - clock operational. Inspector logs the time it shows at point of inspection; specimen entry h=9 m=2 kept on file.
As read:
h=11 m=19
